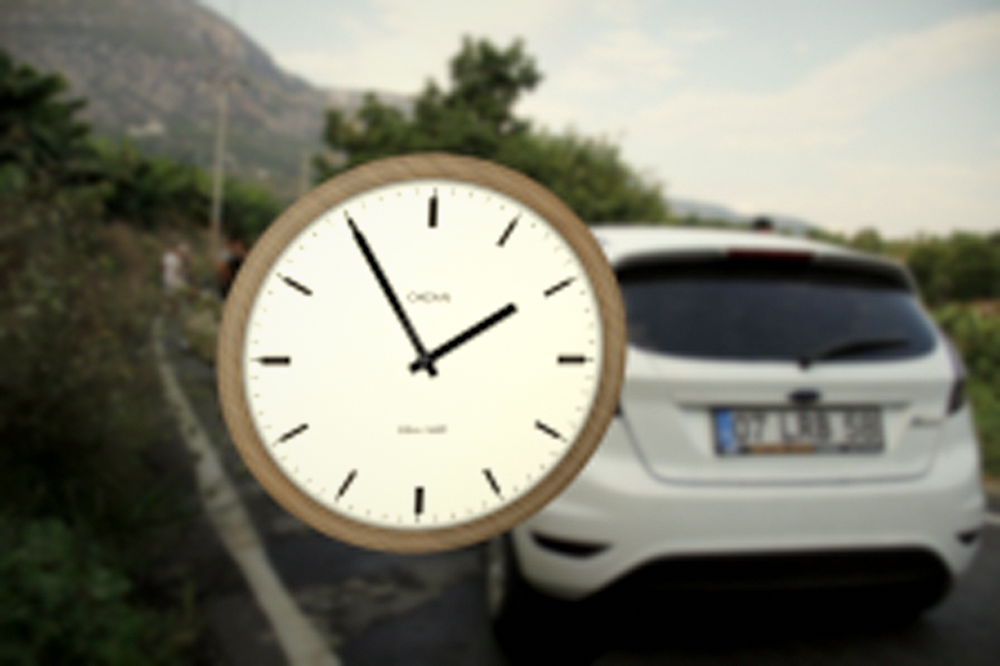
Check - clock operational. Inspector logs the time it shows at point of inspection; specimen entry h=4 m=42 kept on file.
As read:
h=1 m=55
